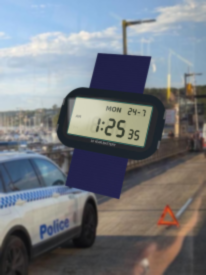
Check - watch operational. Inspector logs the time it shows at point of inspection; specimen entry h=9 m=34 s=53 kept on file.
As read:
h=1 m=25 s=35
